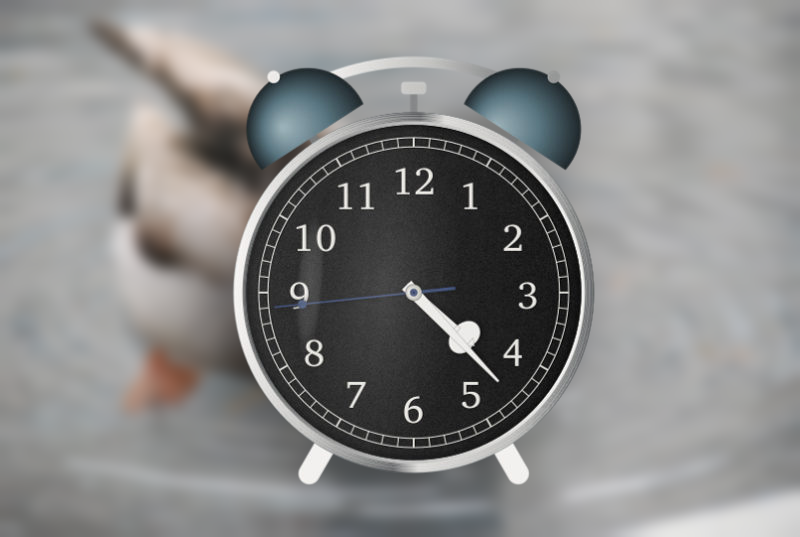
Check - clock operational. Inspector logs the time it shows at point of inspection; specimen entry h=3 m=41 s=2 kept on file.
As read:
h=4 m=22 s=44
